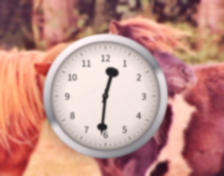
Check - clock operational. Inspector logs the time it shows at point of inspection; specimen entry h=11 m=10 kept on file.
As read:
h=12 m=31
